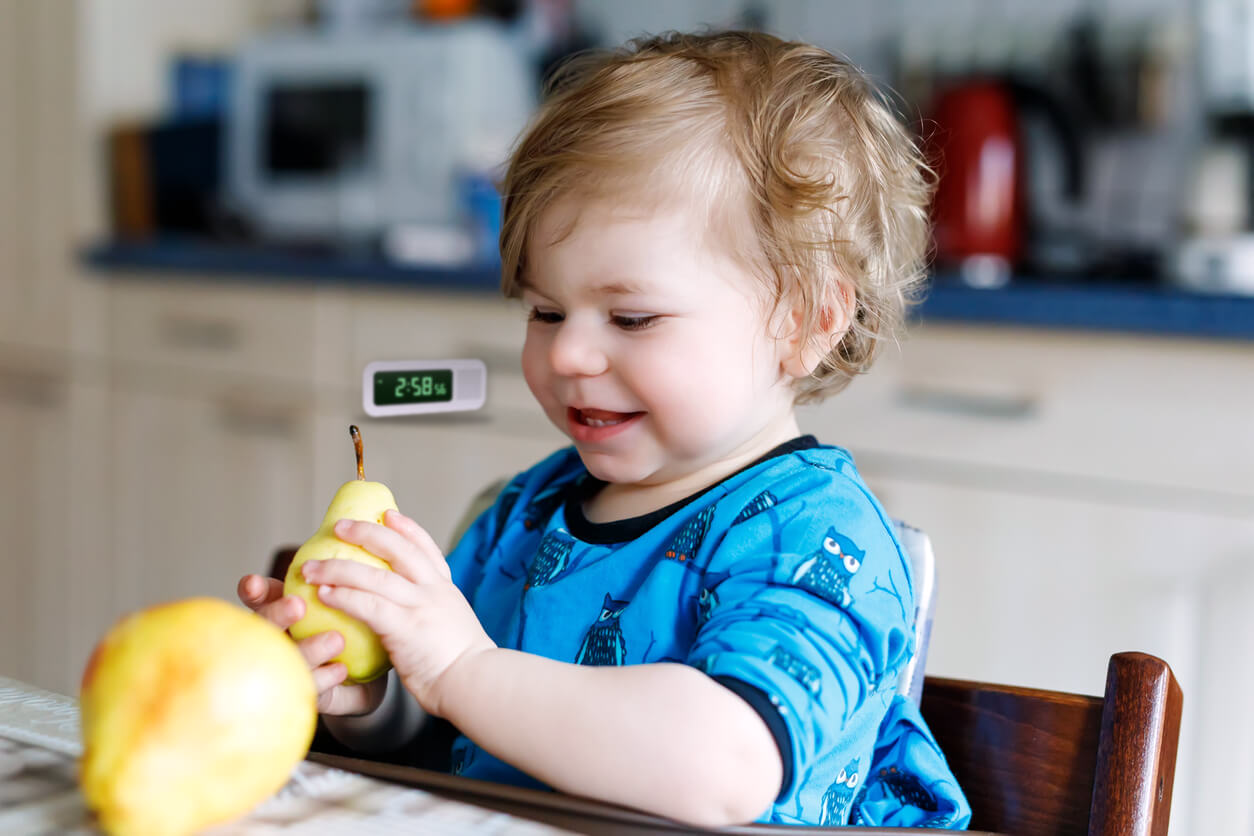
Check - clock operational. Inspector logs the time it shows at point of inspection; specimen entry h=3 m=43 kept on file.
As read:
h=2 m=58
